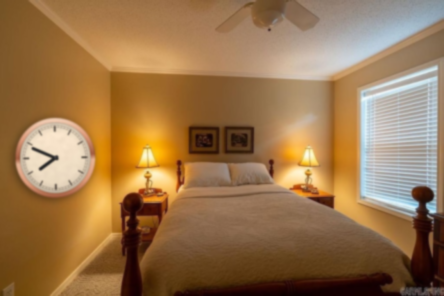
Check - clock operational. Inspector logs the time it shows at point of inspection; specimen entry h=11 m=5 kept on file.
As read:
h=7 m=49
